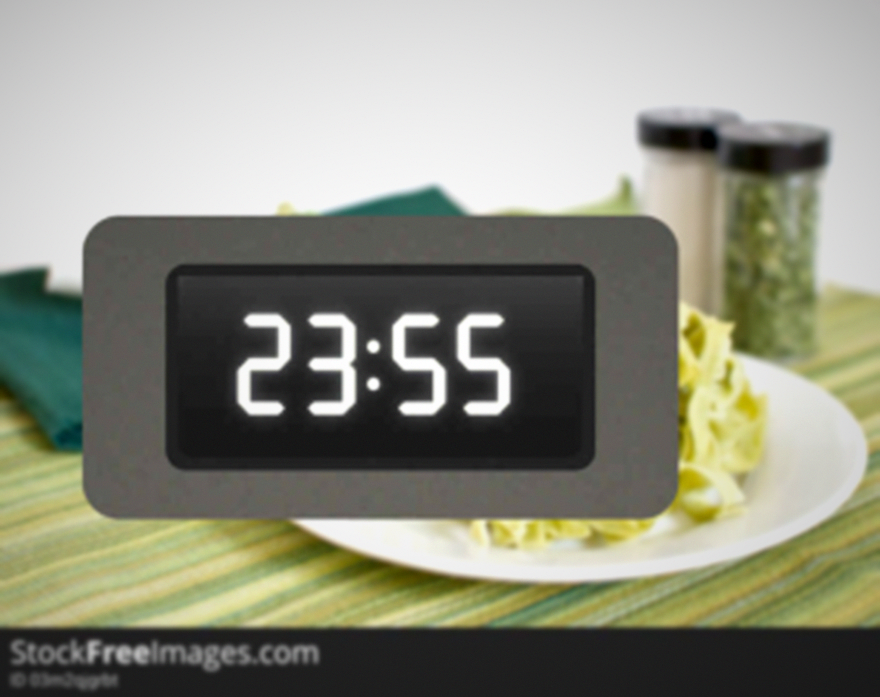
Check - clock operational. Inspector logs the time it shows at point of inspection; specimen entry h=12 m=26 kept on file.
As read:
h=23 m=55
